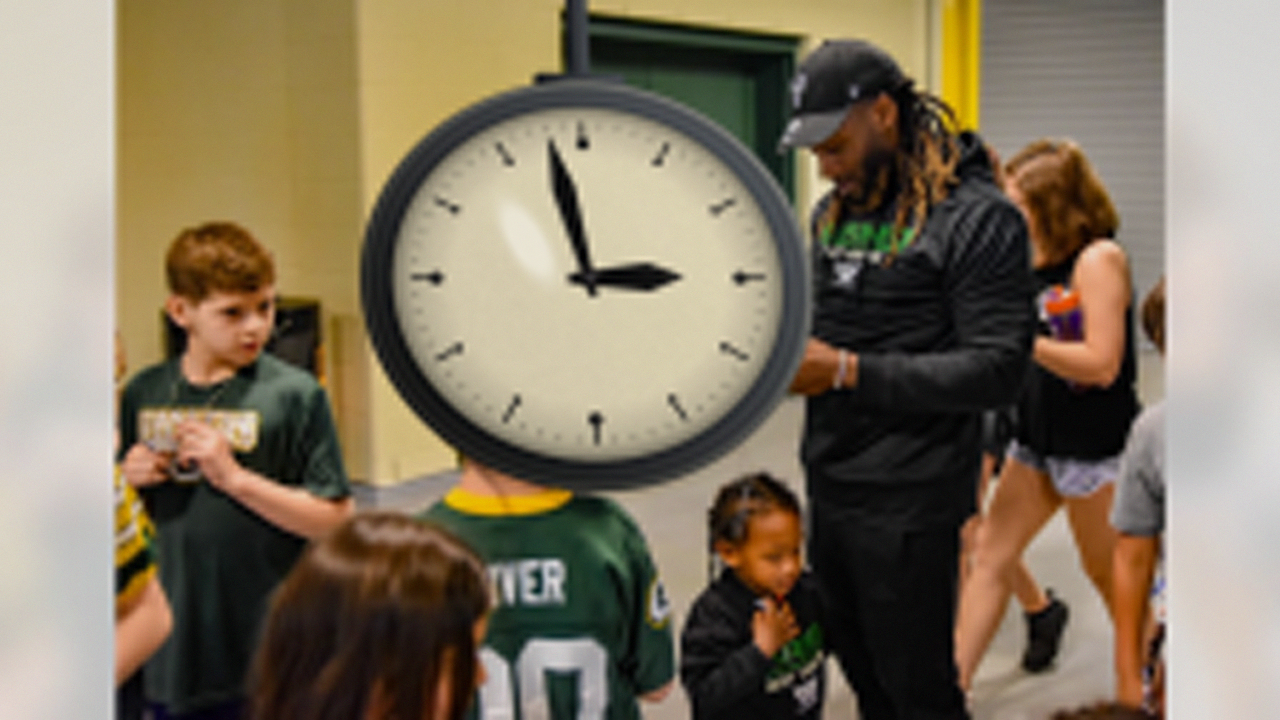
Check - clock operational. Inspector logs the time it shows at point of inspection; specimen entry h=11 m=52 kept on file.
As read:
h=2 m=58
